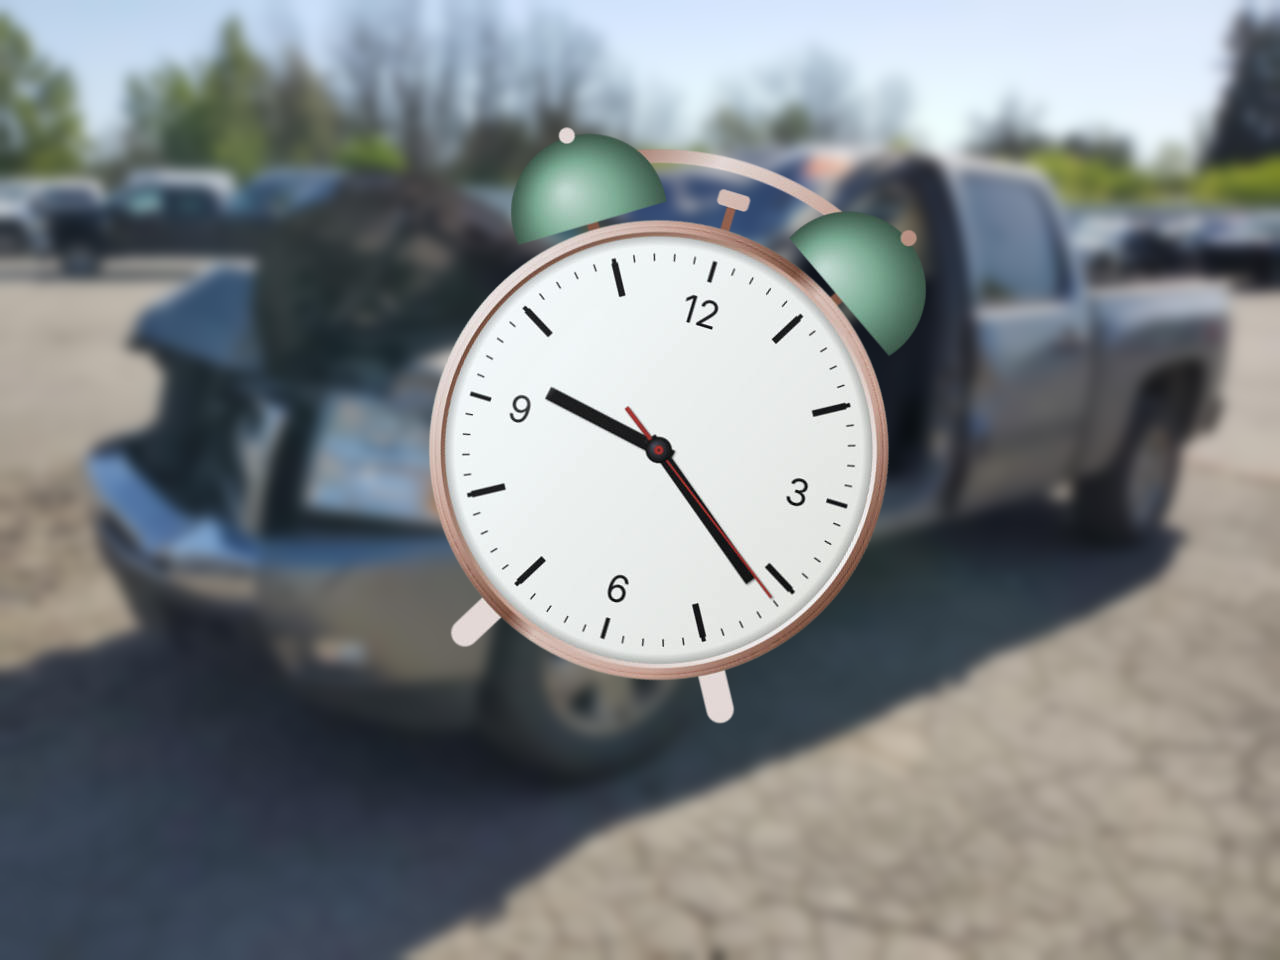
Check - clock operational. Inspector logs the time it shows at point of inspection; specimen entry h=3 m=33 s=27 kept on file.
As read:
h=9 m=21 s=21
